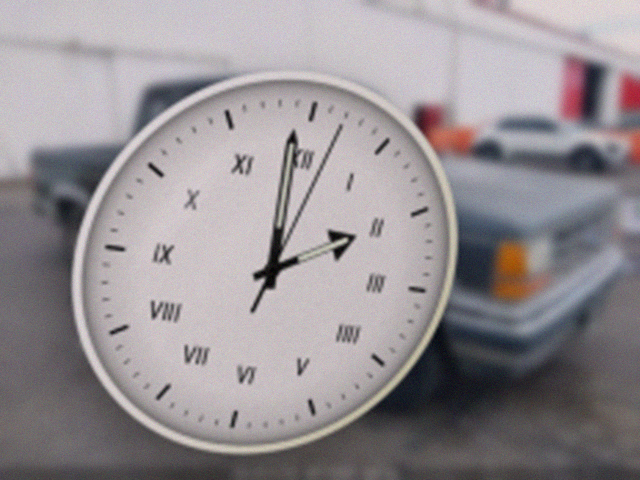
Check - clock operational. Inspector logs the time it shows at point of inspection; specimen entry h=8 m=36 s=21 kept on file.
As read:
h=1 m=59 s=2
